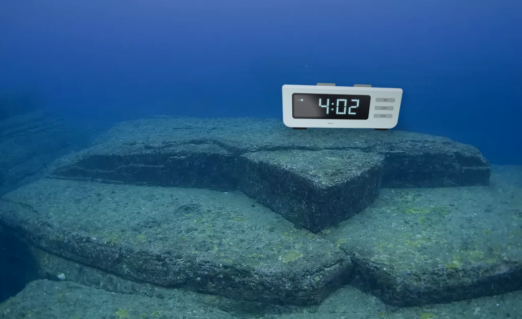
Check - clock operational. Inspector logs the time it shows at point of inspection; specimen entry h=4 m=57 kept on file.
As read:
h=4 m=2
